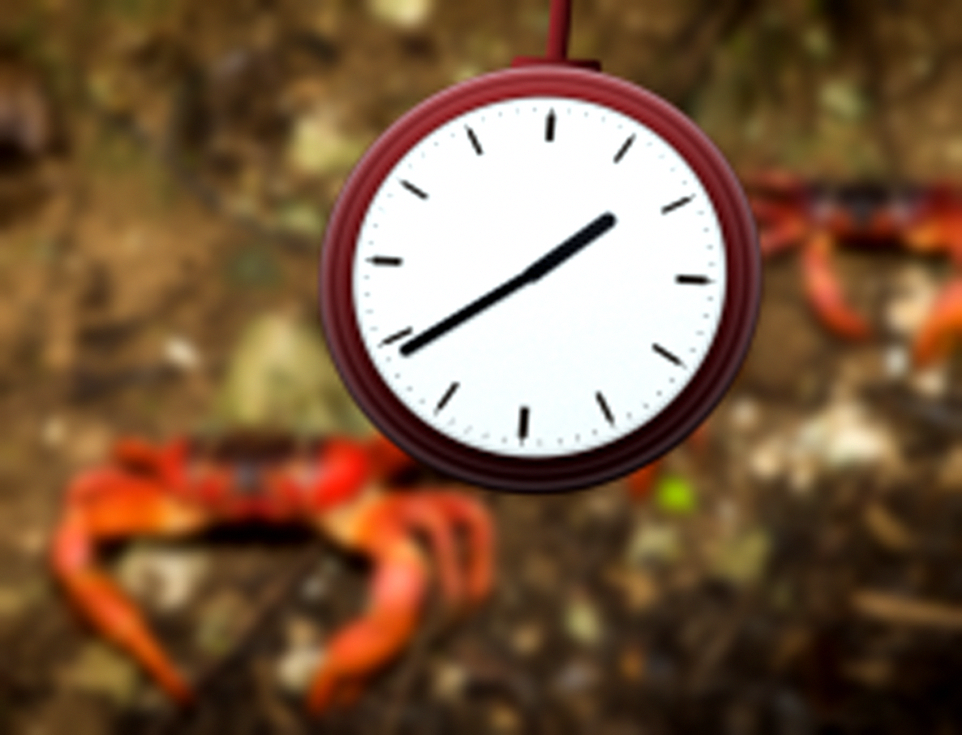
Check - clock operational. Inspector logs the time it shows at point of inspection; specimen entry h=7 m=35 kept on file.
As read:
h=1 m=39
